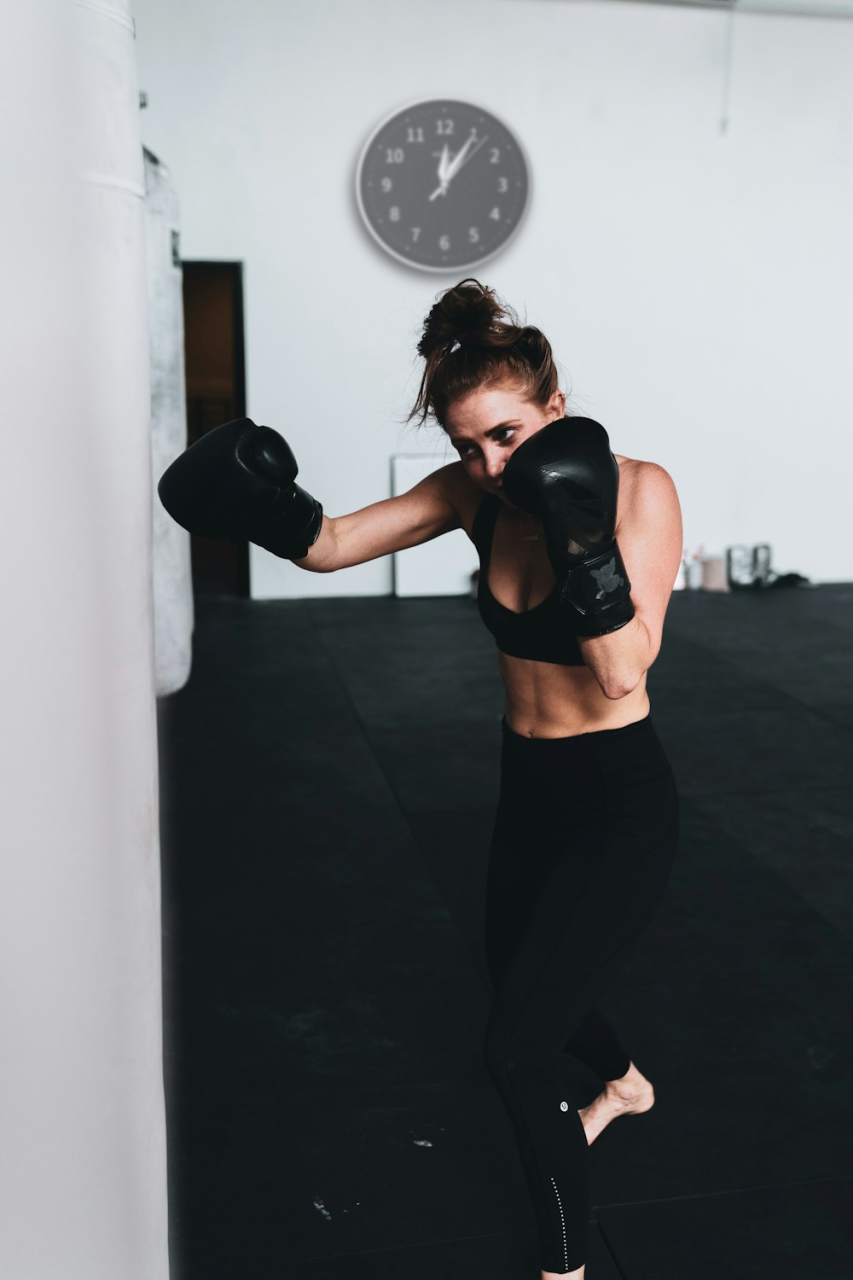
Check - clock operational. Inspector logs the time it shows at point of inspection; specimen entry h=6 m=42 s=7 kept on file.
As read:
h=12 m=5 s=7
